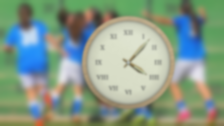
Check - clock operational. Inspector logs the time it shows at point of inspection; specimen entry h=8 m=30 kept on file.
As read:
h=4 m=7
